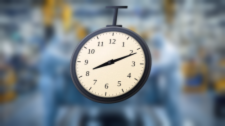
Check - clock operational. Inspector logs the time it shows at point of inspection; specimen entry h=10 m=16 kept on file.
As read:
h=8 m=11
